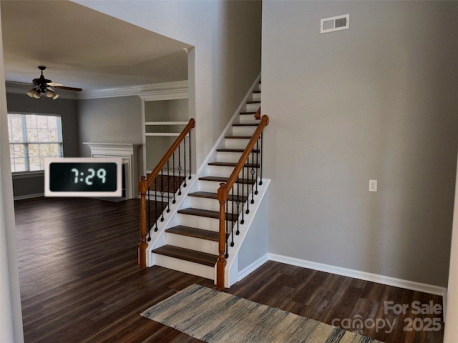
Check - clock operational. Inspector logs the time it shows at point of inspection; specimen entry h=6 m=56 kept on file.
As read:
h=7 m=29
